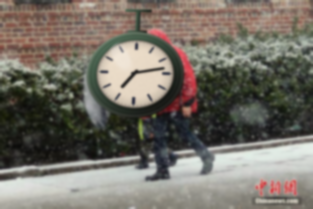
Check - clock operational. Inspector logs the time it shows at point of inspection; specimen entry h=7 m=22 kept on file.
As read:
h=7 m=13
